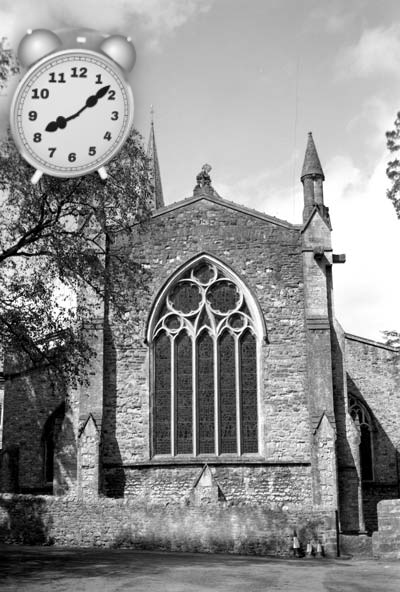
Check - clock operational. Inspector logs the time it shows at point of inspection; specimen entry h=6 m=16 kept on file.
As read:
h=8 m=8
